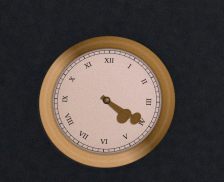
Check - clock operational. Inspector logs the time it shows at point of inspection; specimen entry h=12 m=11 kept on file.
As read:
h=4 m=20
